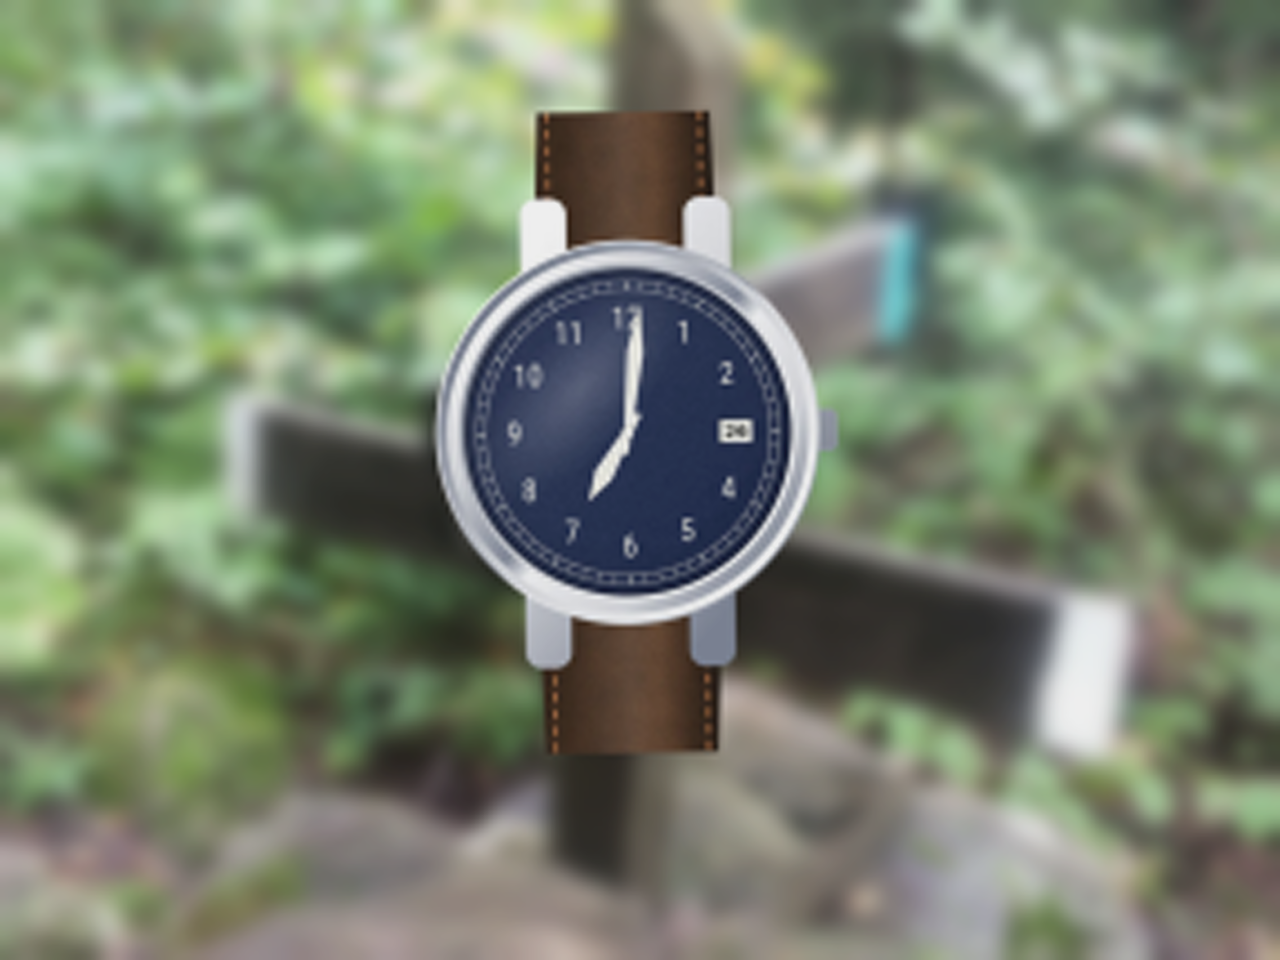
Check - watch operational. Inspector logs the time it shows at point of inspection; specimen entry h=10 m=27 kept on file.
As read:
h=7 m=1
